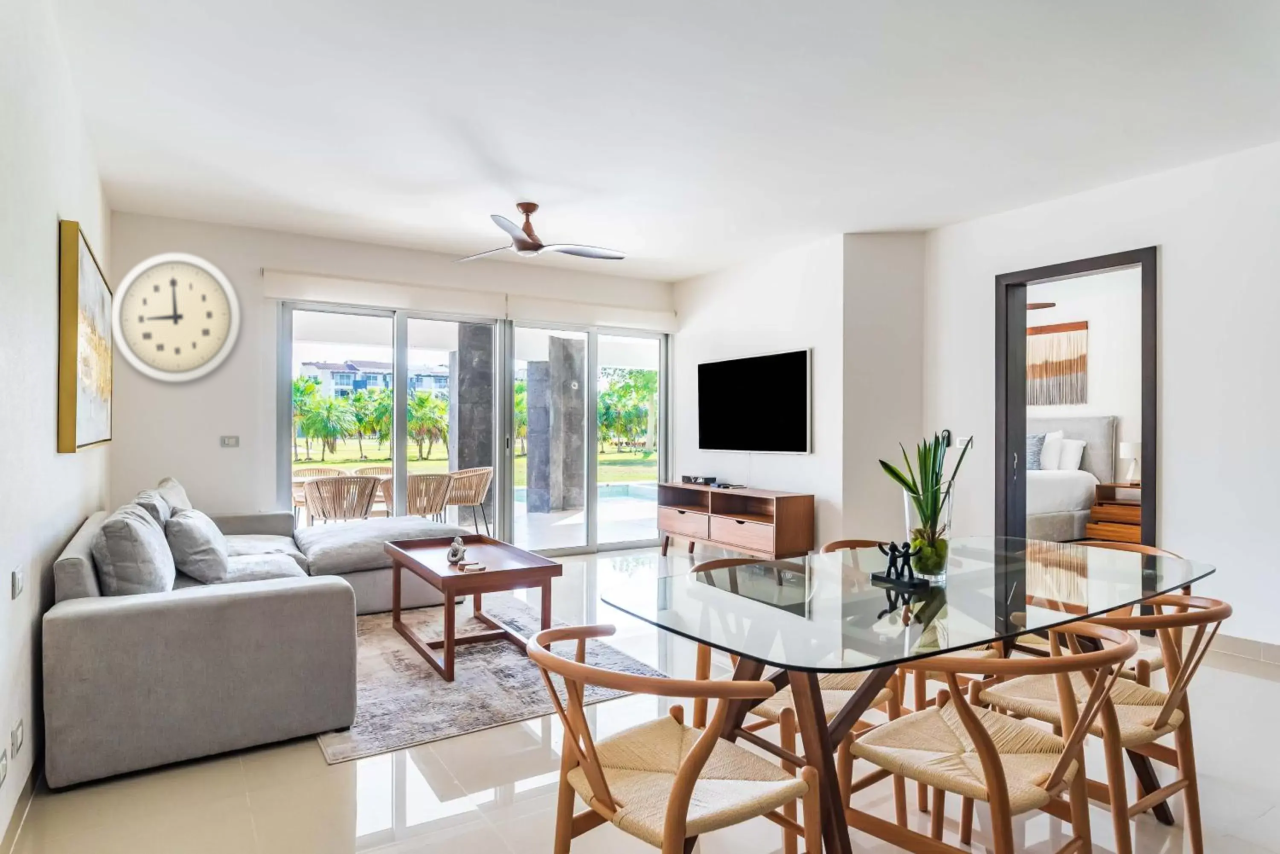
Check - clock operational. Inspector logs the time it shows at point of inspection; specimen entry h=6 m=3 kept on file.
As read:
h=9 m=0
